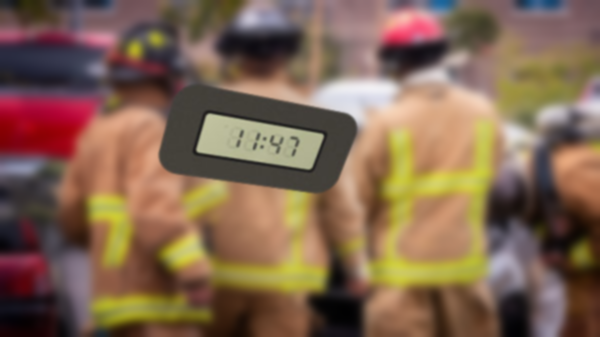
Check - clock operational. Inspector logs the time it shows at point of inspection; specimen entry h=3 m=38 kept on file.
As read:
h=11 m=47
